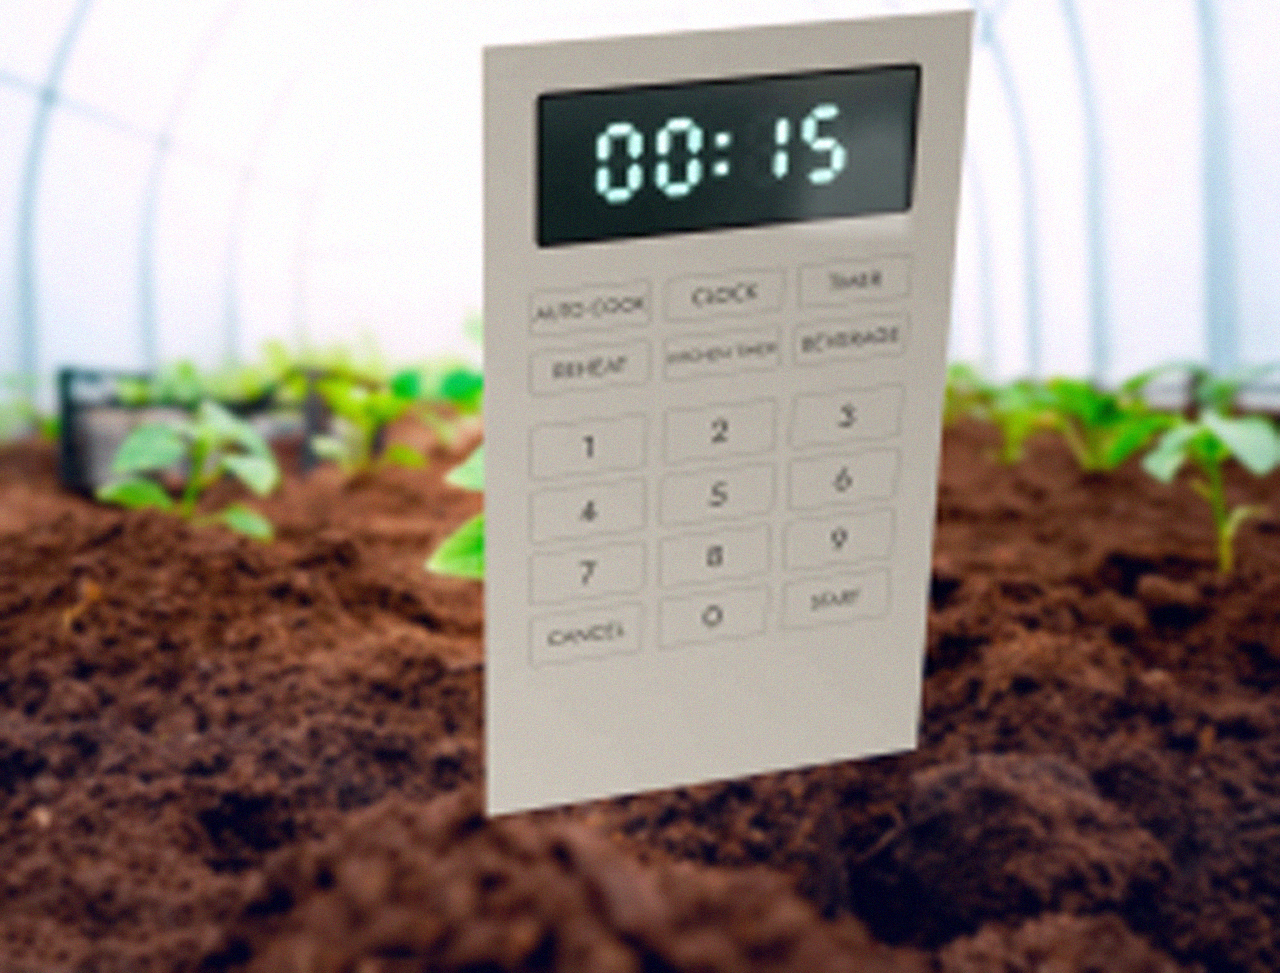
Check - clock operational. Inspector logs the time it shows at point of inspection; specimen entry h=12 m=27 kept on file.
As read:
h=0 m=15
